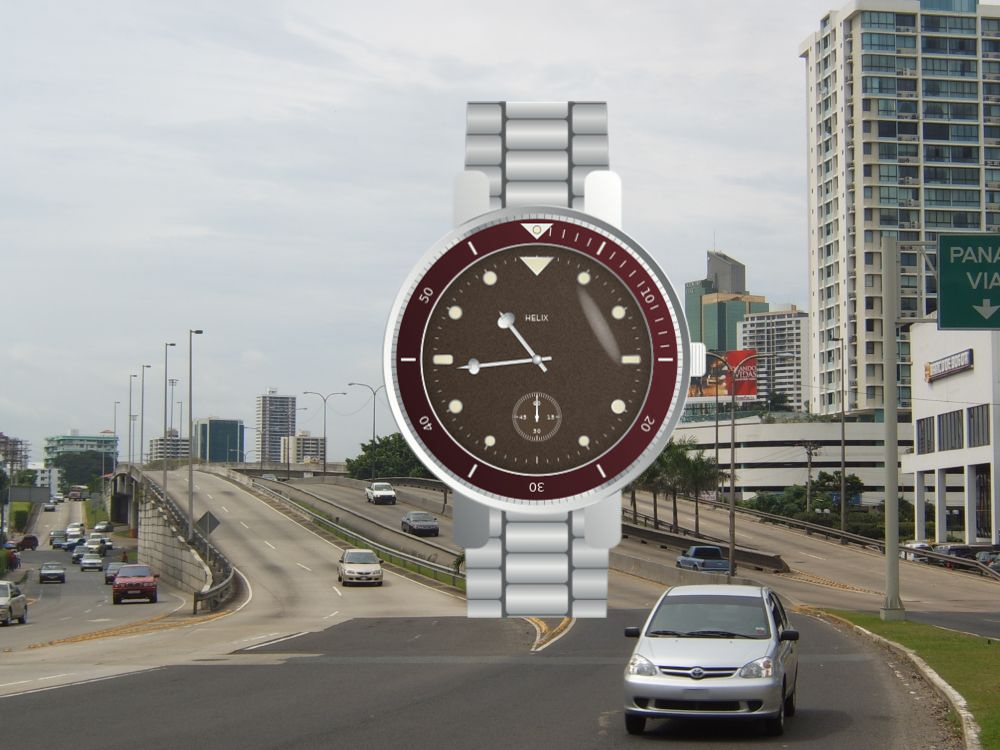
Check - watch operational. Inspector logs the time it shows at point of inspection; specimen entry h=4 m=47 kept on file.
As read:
h=10 m=44
